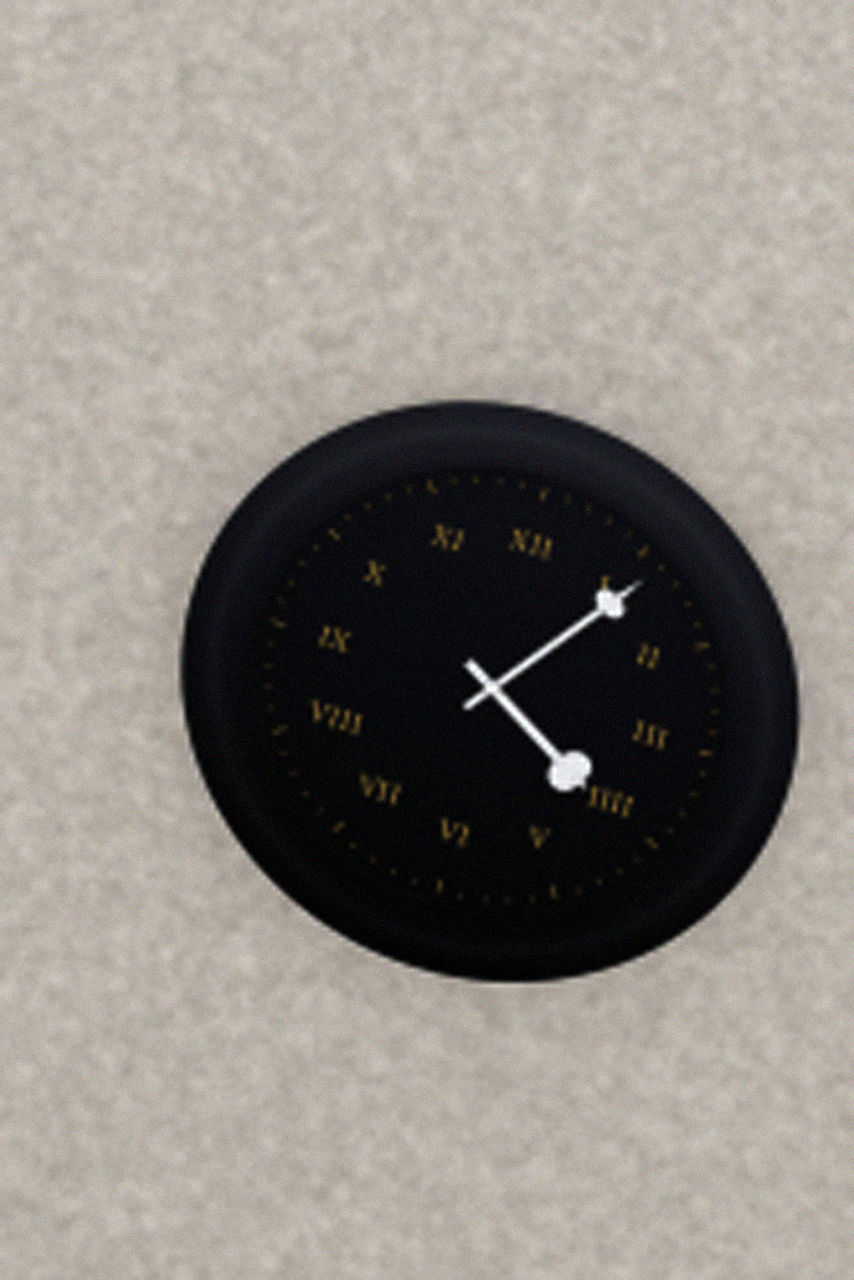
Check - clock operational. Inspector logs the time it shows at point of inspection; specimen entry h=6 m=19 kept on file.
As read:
h=4 m=6
